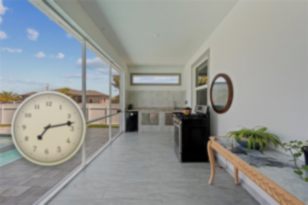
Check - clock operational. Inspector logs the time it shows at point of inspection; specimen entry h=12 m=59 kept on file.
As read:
h=7 m=13
